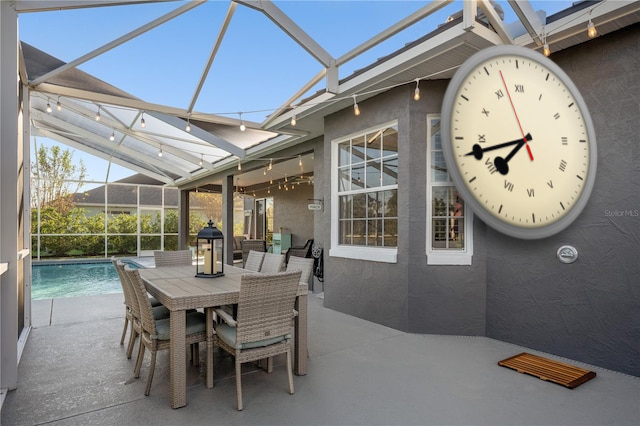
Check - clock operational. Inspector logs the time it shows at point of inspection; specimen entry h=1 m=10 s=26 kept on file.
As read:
h=7 m=42 s=57
